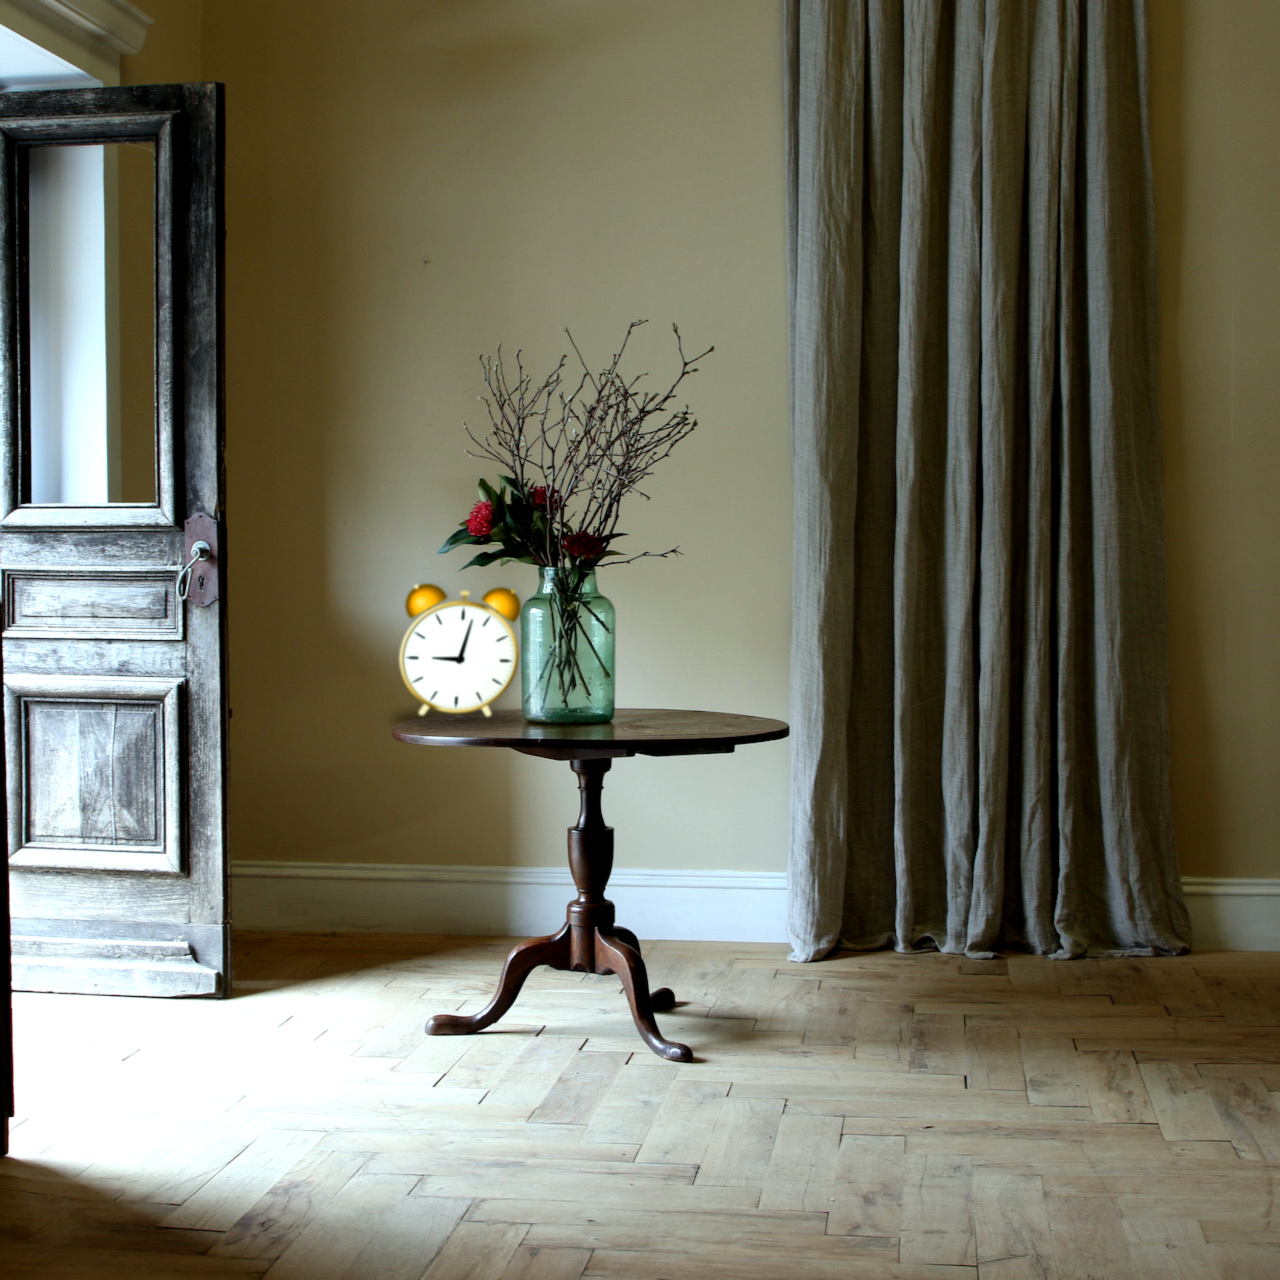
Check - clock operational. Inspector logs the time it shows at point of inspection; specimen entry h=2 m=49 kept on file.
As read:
h=9 m=2
